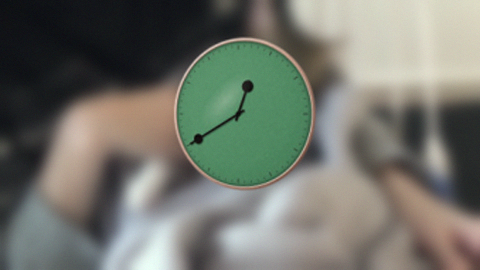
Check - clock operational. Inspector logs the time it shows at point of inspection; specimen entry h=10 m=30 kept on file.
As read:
h=12 m=40
